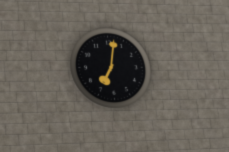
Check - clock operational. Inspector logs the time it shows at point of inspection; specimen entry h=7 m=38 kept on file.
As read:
h=7 m=2
